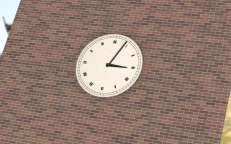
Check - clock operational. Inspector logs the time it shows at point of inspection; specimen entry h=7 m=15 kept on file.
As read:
h=3 m=4
